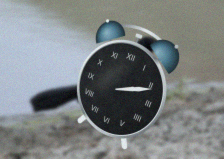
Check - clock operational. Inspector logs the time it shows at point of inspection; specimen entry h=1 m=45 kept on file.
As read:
h=2 m=11
